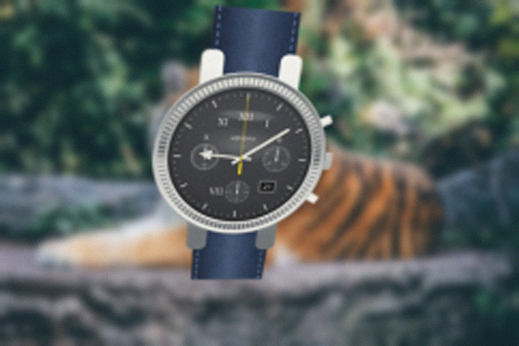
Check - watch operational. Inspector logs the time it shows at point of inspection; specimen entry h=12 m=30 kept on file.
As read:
h=9 m=9
